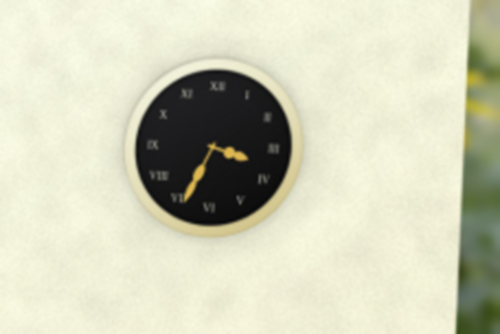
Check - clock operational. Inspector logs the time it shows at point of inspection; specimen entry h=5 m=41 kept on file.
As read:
h=3 m=34
